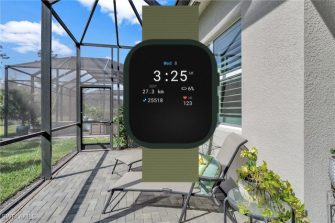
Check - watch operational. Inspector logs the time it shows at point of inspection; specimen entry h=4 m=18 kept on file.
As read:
h=3 m=25
